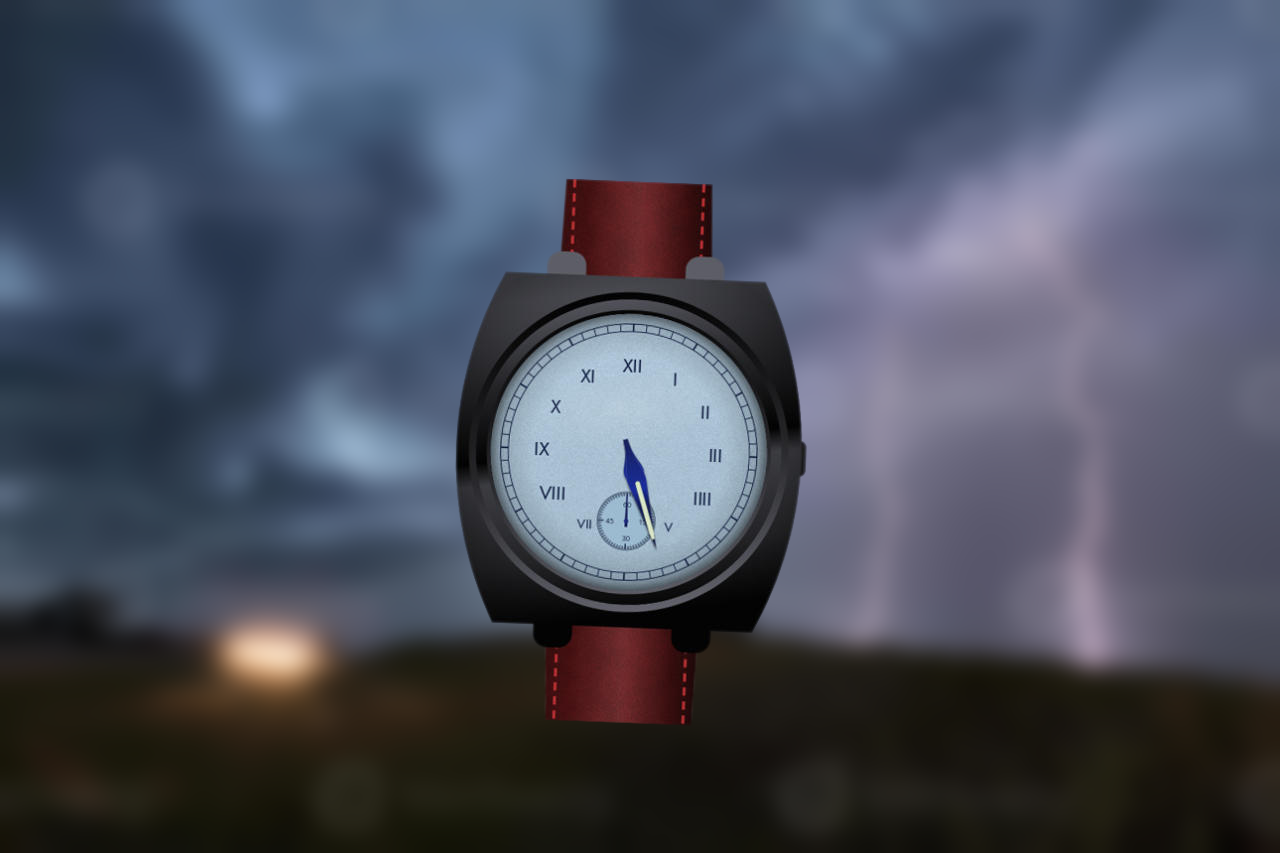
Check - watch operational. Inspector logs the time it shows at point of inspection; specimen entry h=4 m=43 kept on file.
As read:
h=5 m=27
